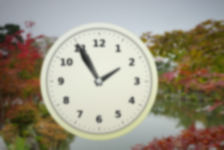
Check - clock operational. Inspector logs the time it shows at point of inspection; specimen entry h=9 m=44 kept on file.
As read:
h=1 m=55
